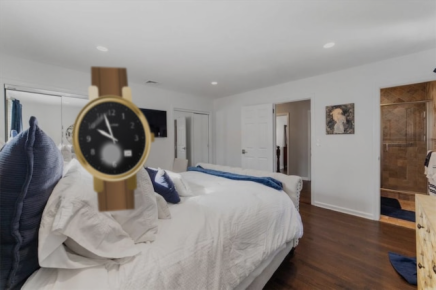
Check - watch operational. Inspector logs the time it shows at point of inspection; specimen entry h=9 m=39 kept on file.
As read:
h=9 m=57
